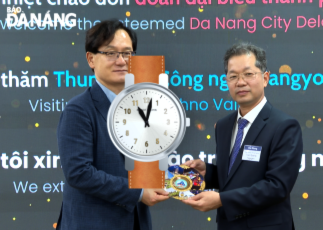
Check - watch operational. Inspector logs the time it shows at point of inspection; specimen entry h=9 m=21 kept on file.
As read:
h=11 m=2
